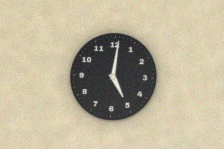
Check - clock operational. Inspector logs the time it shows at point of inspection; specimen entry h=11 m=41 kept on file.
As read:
h=5 m=1
